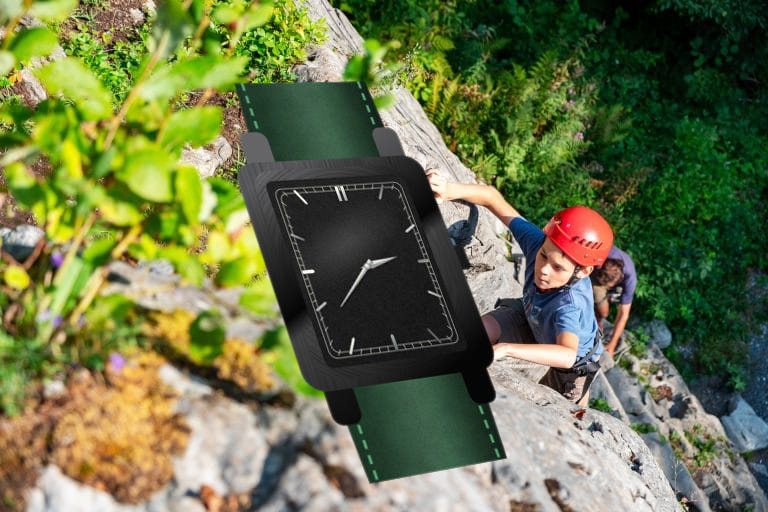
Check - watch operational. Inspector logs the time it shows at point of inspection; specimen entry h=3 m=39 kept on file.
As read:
h=2 m=38
